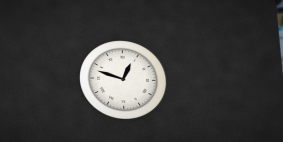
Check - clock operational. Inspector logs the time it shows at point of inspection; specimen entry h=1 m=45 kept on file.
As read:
h=12 m=48
